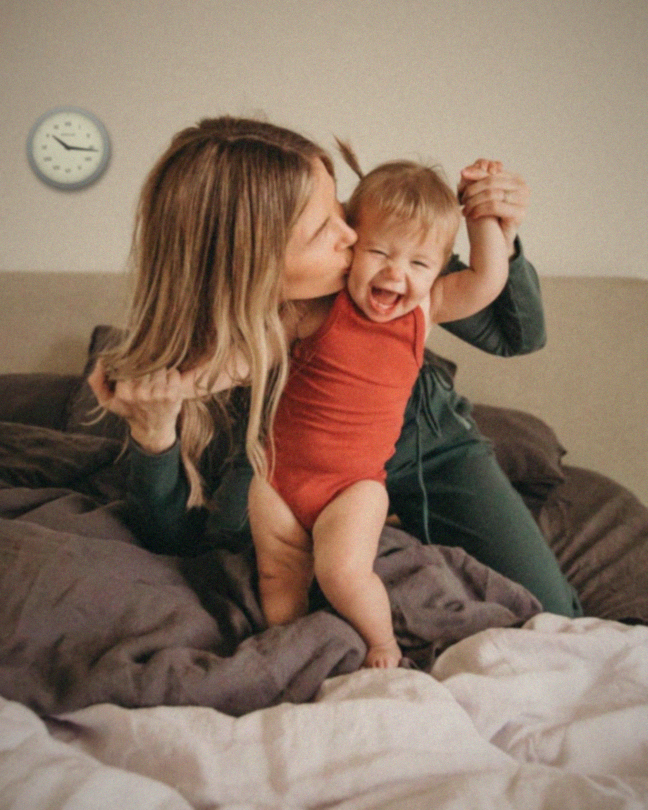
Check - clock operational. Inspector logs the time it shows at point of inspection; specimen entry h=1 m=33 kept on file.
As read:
h=10 m=16
